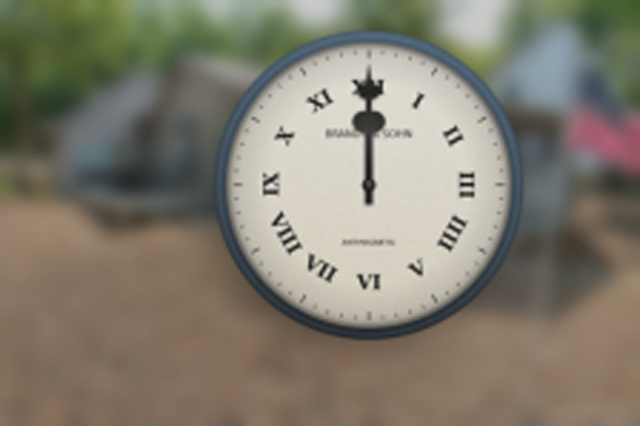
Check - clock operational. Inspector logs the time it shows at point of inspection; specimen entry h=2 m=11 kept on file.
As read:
h=12 m=0
